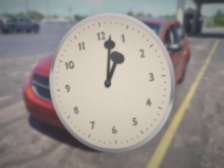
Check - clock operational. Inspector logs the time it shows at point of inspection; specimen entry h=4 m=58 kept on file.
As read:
h=1 m=2
